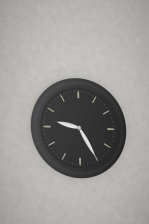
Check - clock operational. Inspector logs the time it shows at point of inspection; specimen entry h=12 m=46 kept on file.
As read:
h=9 m=25
